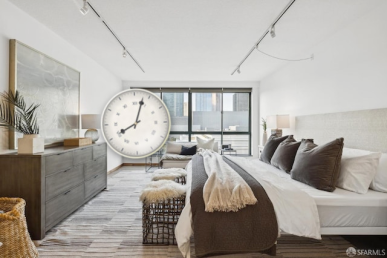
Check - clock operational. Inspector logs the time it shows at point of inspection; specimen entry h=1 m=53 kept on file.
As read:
h=8 m=3
